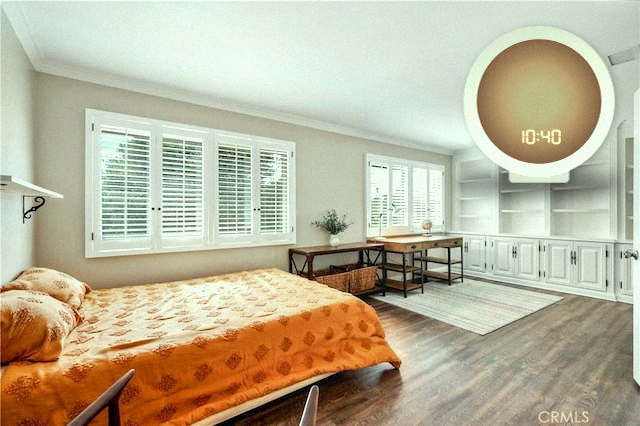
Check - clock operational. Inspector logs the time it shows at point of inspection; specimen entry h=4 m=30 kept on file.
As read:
h=10 m=40
